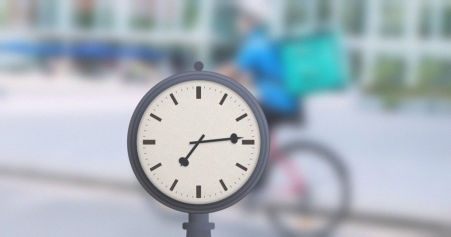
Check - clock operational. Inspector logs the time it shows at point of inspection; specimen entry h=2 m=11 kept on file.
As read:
h=7 m=14
